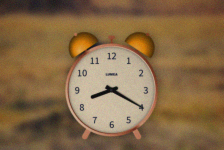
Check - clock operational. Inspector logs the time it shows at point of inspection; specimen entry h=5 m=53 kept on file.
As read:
h=8 m=20
